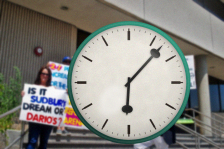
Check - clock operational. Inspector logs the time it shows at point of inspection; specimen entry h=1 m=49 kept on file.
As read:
h=6 m=7
